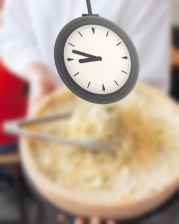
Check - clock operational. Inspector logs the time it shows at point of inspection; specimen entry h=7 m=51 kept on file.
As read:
h=8 m=48
